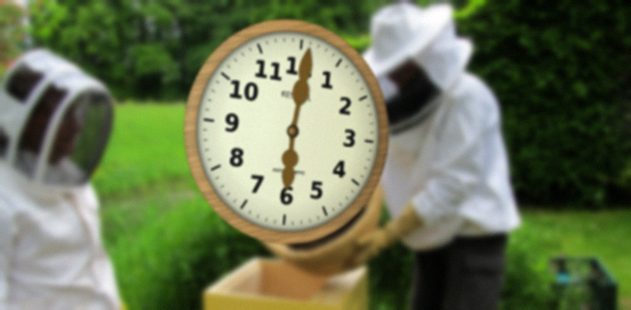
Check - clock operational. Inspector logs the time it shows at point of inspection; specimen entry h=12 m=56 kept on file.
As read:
h=6 m=1
